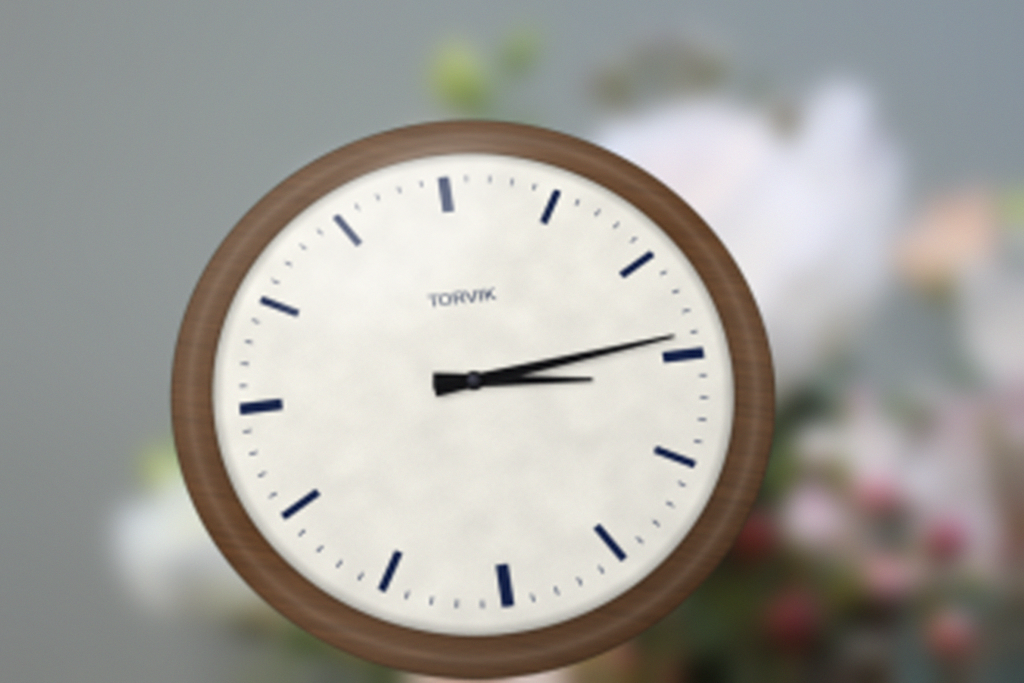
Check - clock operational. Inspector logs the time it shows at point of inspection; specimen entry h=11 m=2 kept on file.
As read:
h=3 m=14
